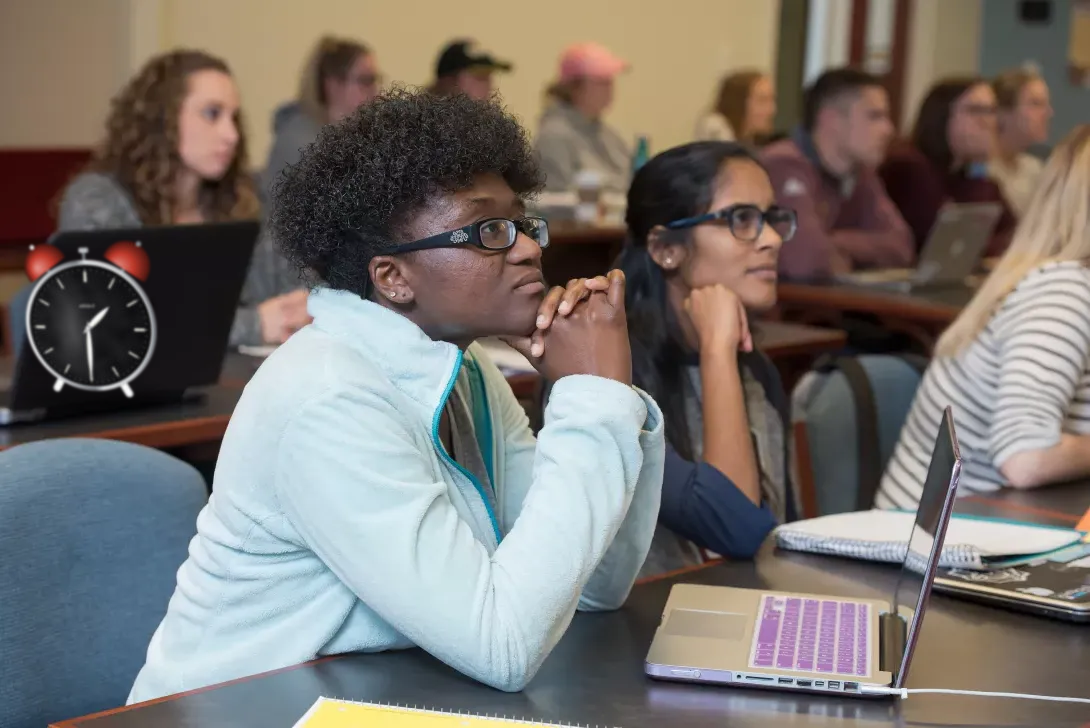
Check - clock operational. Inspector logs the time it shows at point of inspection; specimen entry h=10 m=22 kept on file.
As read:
h=1 m=30
